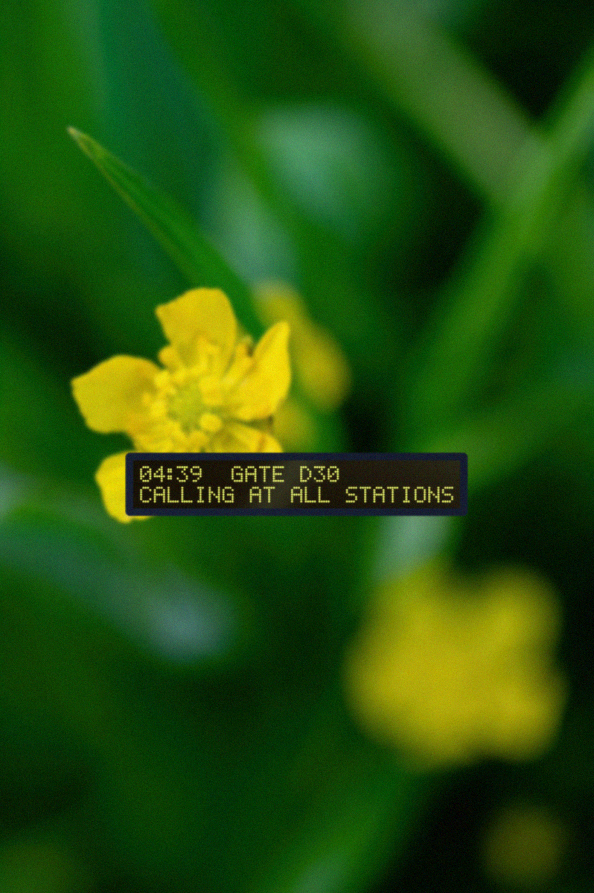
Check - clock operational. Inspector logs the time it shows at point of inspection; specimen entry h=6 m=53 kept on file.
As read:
h=4 m=39
